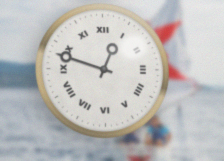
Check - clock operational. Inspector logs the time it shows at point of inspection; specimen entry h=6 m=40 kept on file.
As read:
h=12 m=48
